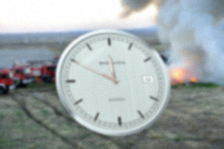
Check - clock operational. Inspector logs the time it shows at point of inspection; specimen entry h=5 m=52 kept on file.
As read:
h=11 m=50
